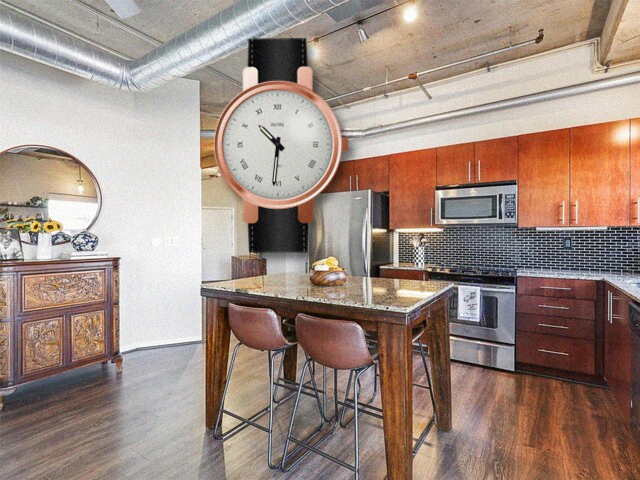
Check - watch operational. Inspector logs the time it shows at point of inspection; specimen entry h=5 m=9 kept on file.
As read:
h=10 m=31
